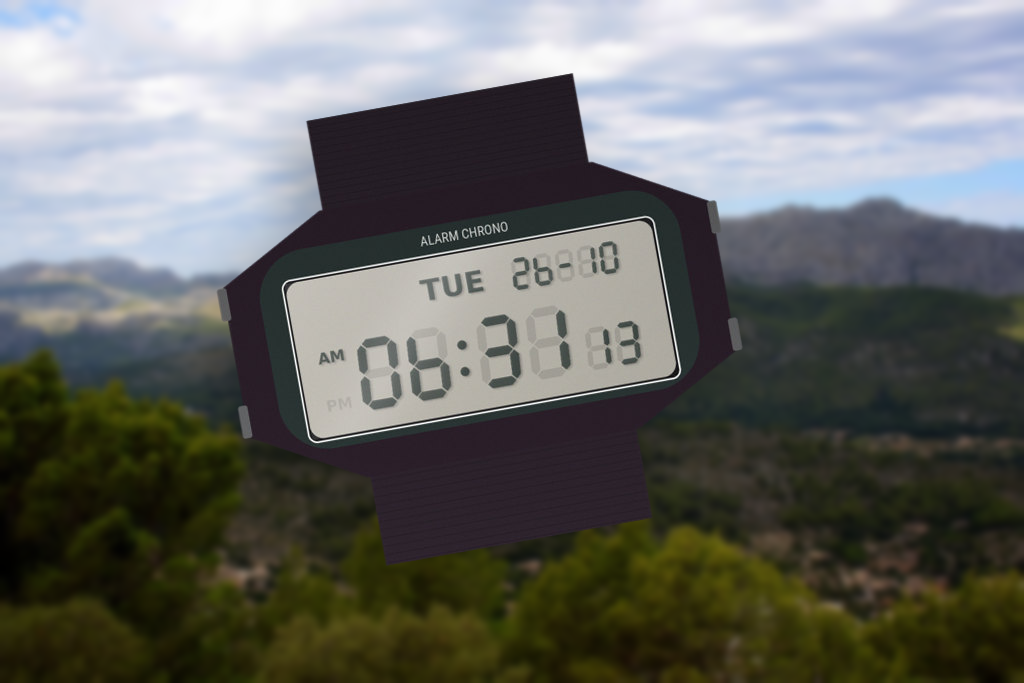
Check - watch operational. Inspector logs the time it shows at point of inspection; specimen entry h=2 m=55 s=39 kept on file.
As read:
h=6 m=31 s=13
